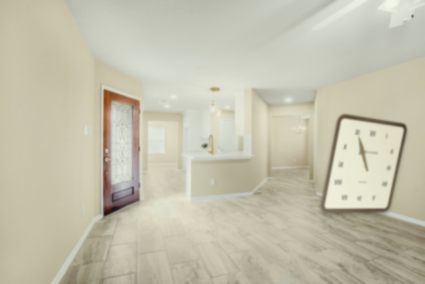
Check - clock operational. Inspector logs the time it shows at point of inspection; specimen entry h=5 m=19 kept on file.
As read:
h=10 m=55
